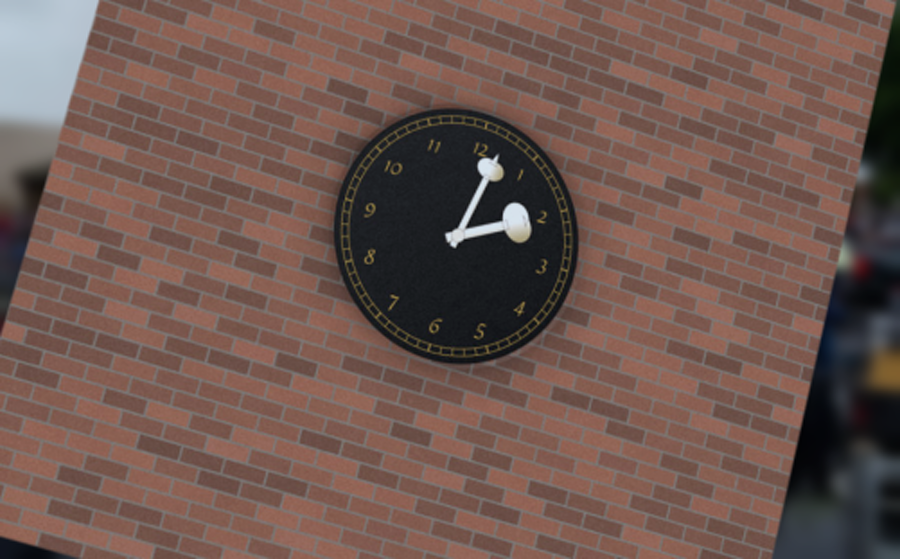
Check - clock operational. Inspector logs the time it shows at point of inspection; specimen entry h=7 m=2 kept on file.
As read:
h=2 m=2
